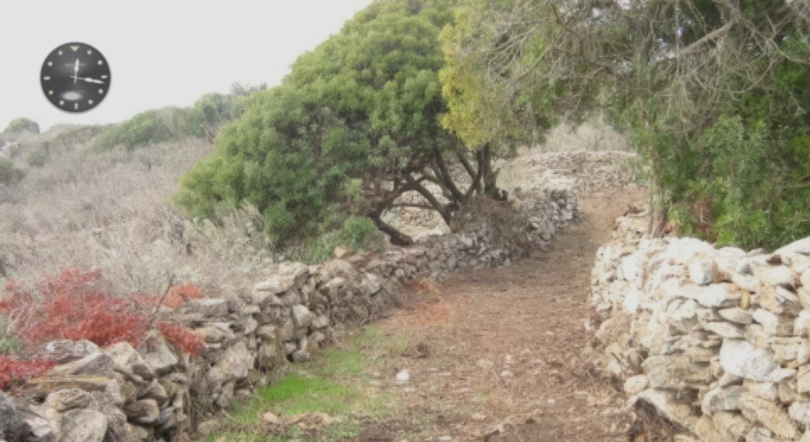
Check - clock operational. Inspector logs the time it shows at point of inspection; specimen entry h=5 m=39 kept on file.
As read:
h=12 m=17
